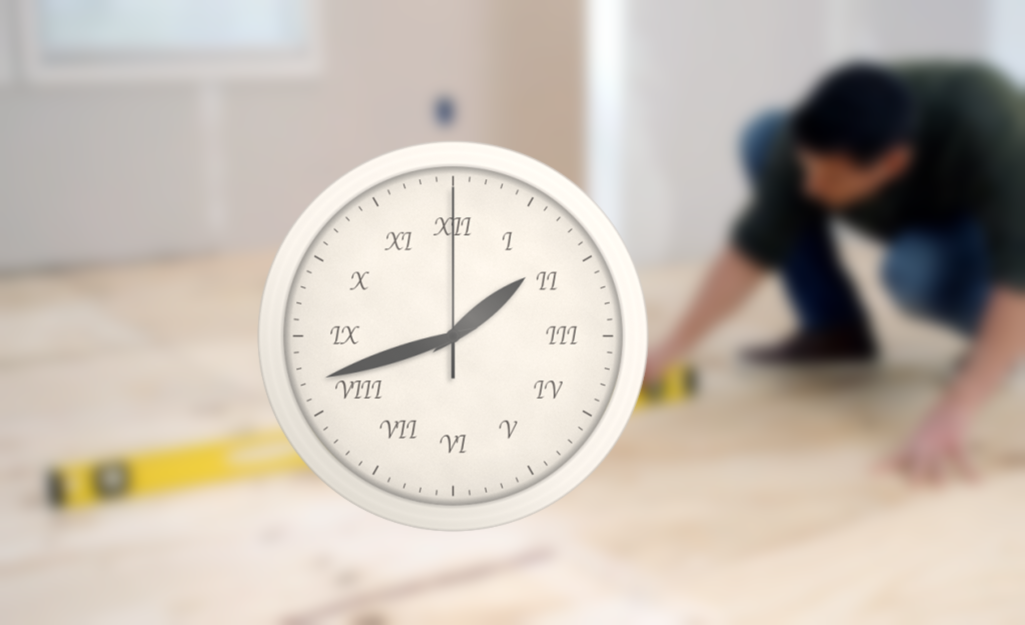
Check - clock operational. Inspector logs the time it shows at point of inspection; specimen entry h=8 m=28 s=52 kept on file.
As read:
h=1 m=42 s=0
